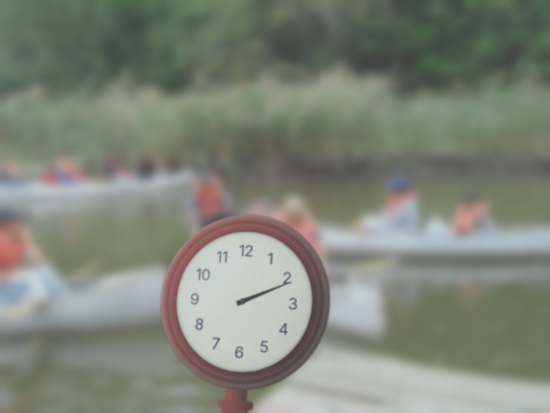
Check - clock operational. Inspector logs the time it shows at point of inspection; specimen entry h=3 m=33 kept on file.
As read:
h=2 m=11
